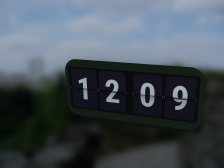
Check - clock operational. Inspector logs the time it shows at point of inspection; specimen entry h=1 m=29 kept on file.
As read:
h=12 m=9
